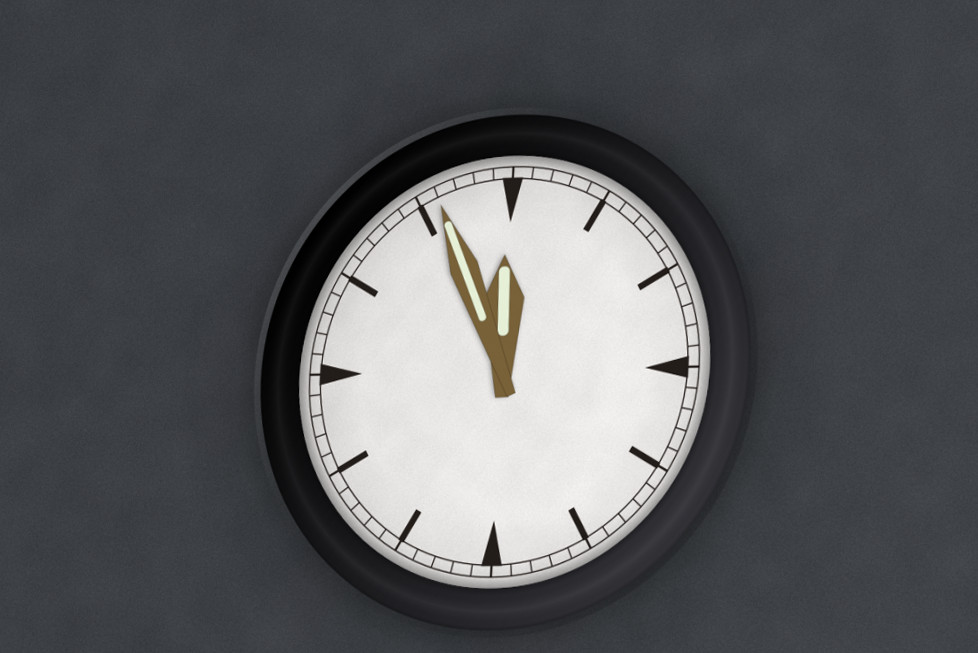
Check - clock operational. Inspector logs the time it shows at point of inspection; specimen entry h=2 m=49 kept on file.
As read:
h=11 m=56
